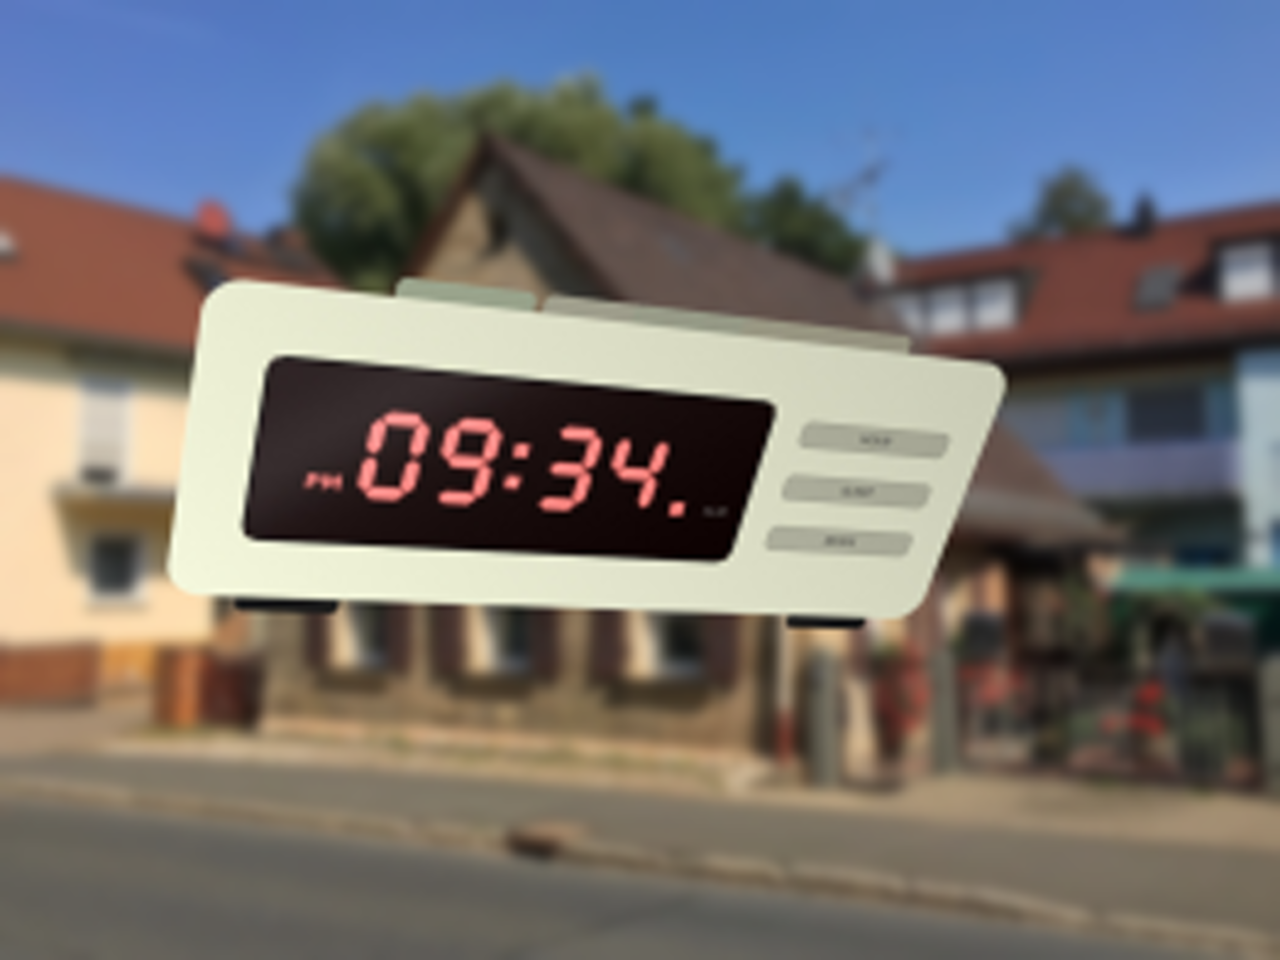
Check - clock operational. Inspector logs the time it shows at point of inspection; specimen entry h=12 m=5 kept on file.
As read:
h=9 m=34
